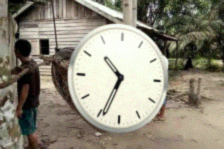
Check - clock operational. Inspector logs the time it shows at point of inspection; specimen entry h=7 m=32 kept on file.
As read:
h=10 m=34
